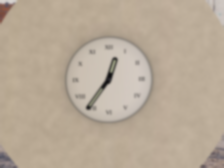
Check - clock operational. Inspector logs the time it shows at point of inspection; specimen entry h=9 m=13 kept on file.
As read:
h=12 m=36
